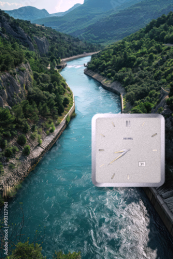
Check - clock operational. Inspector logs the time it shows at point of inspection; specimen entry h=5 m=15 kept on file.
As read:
h=8 m=39
